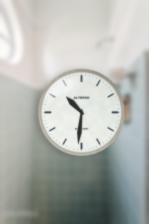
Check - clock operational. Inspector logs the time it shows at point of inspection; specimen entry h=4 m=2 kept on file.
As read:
h=10 m=31
